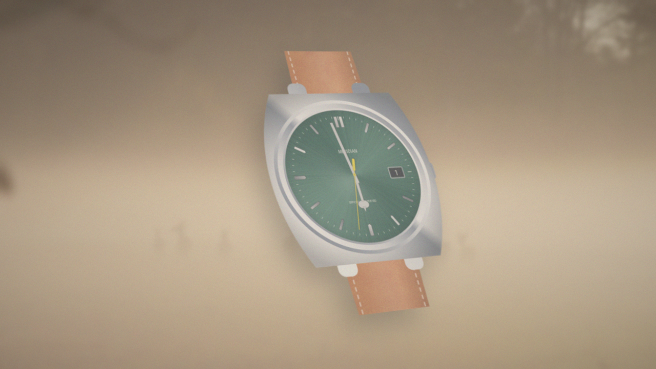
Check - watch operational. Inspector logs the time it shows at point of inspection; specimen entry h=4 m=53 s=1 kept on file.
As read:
h=5 m=58 s=32
